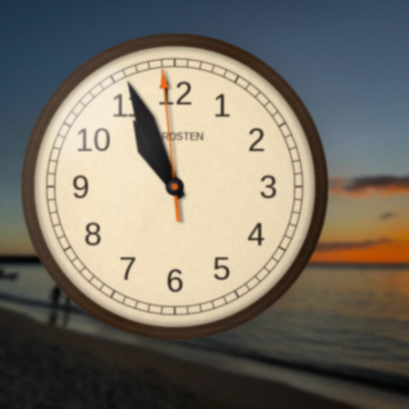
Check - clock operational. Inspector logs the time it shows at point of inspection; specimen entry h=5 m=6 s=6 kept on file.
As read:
h=10 m=55 s=59
